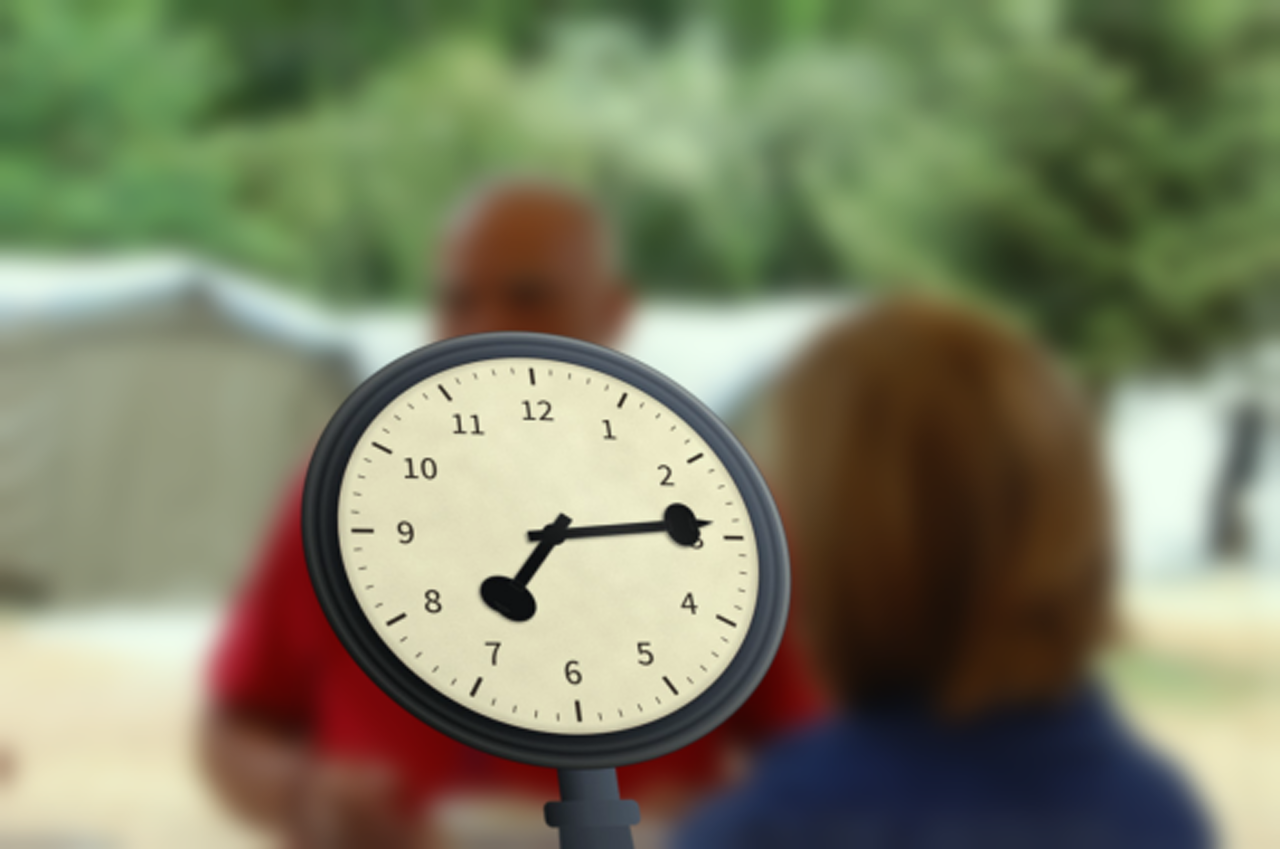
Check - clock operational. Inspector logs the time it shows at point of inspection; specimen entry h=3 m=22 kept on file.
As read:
h=7 m=14
